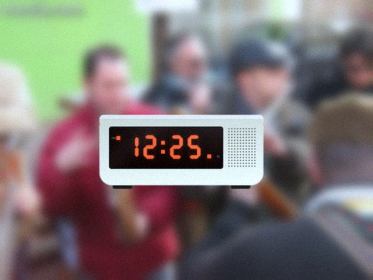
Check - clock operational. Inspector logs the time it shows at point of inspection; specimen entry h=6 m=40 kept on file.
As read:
h=12 m=25
